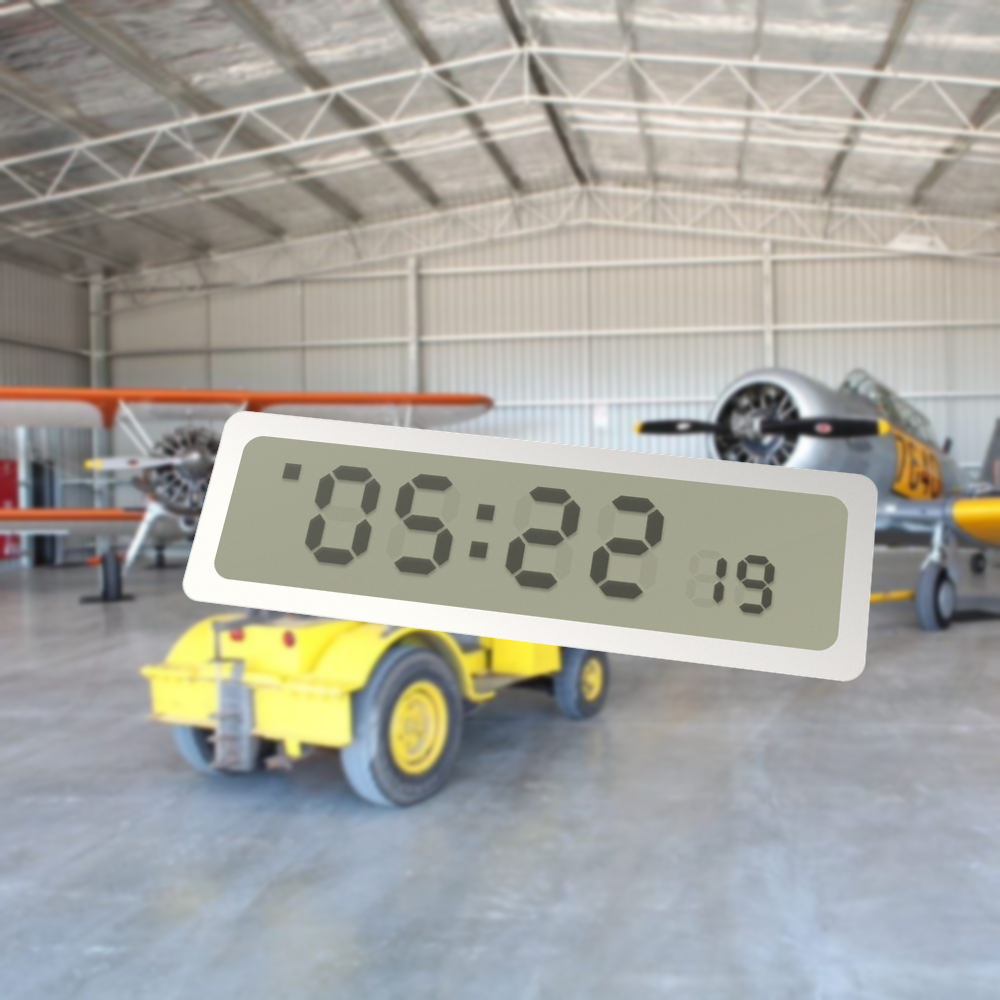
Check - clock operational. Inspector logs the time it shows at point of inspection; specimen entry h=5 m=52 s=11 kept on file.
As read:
h=5 m=22 s=19
